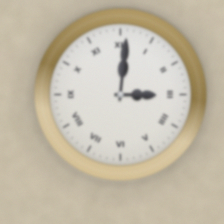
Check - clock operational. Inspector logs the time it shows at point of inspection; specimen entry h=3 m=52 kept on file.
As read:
h=3 m=1
